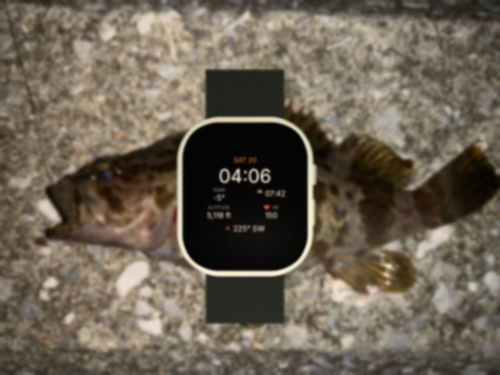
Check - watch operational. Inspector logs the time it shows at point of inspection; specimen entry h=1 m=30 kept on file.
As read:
h=4 m=6
